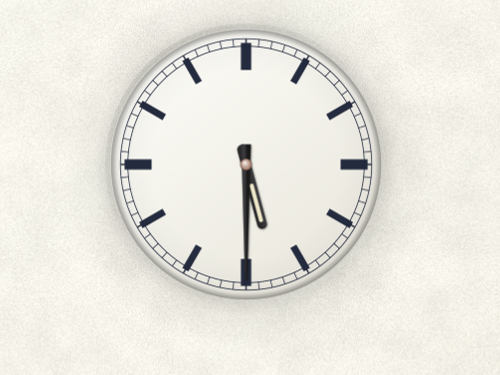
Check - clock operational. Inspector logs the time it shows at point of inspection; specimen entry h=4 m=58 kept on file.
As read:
h=5 m=30
